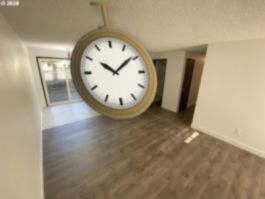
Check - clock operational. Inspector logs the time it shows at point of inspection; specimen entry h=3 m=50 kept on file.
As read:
h=10 m=9
